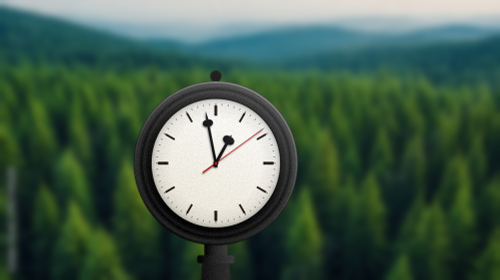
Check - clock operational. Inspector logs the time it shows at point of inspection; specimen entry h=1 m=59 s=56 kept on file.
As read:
h=12 m=58 s=9
